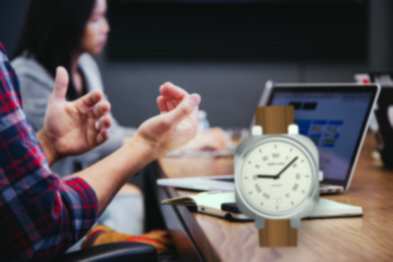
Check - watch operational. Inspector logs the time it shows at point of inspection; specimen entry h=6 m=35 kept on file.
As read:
h=9 m=8
